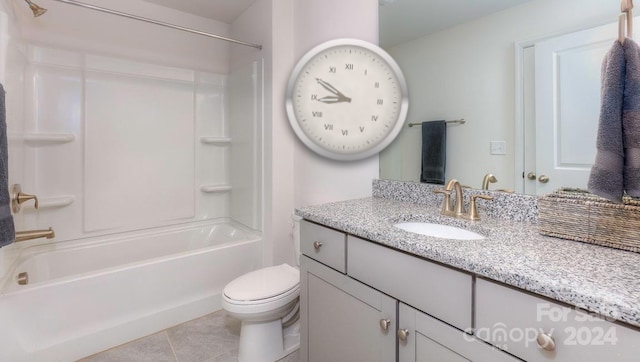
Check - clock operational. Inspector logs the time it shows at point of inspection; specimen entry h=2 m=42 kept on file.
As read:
h=8 m=50
